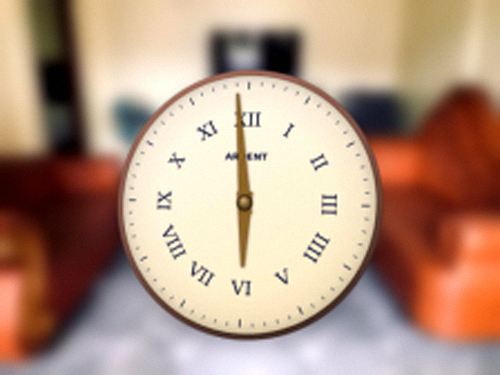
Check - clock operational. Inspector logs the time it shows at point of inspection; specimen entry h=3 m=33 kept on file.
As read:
h=5 m=59
